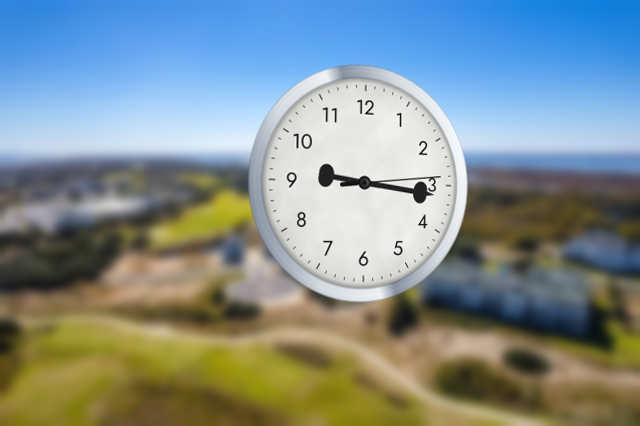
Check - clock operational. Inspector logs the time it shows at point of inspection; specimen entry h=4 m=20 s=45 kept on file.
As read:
h=9 m=16 s=14
